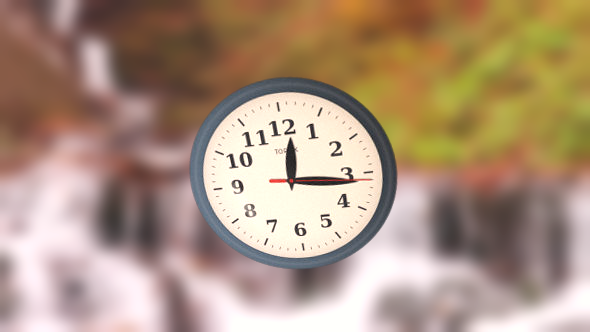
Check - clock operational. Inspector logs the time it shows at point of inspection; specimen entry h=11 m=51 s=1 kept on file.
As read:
h=12 m=16 s=16
